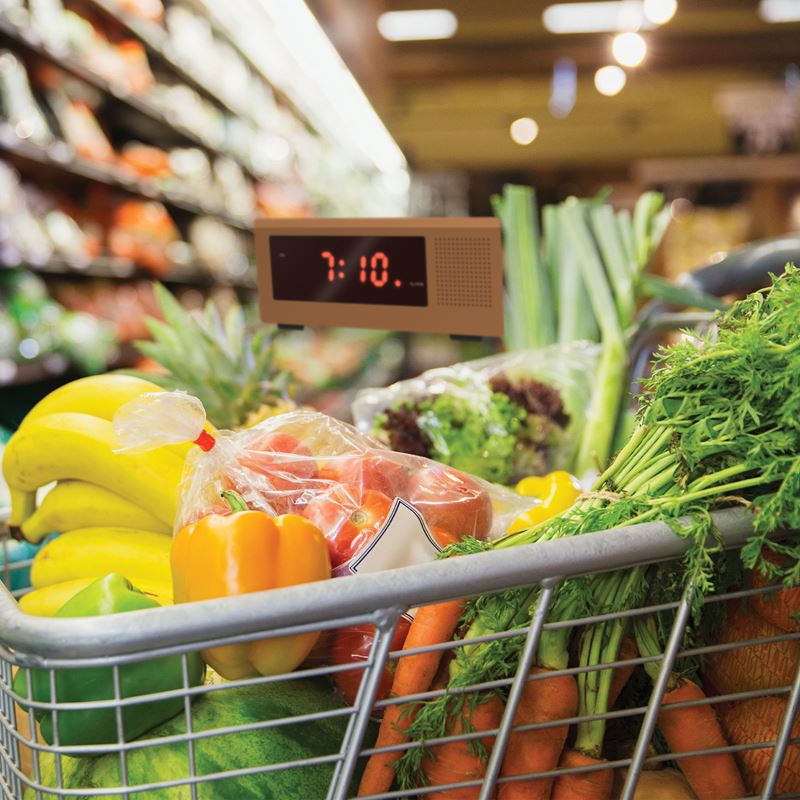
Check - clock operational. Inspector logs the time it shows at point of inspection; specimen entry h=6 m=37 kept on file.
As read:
h=7 m=10
